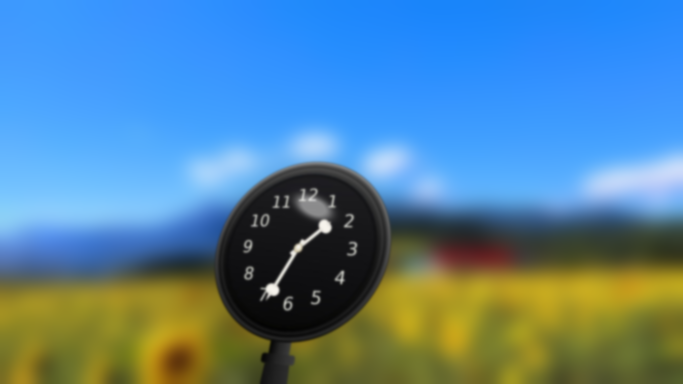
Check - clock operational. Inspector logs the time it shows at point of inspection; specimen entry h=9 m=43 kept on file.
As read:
h=1 m=34
